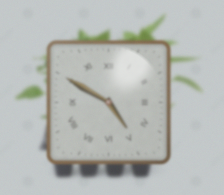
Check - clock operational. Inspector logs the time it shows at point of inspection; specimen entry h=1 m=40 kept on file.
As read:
h=4 m=50
